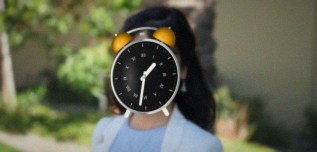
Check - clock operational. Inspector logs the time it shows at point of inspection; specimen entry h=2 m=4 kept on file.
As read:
h=1 m=32
